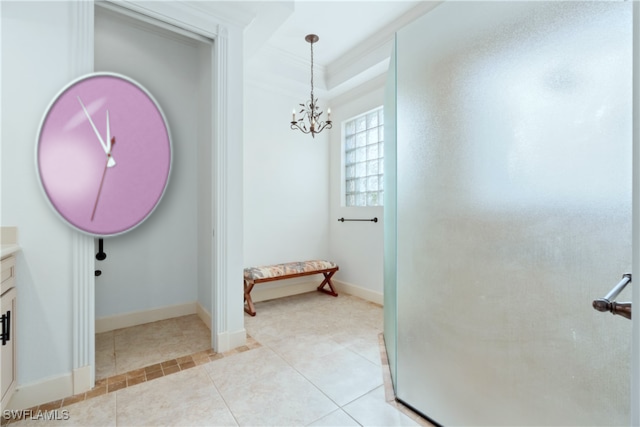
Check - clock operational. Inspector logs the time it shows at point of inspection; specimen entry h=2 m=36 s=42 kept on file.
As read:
h=11 m=54 s=33
